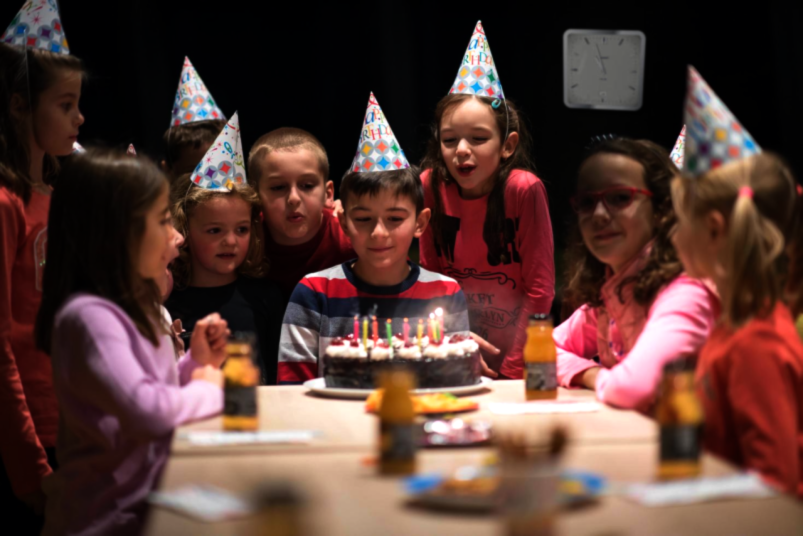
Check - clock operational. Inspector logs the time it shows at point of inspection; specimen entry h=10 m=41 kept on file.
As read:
h=10 m=57
